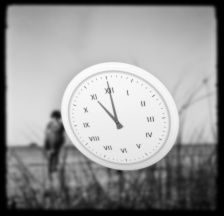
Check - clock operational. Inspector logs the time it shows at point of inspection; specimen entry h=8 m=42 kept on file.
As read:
h=11 m=0
